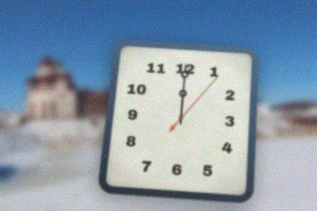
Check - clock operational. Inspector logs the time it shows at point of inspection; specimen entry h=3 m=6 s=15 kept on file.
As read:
h=12 m=0 s=6
